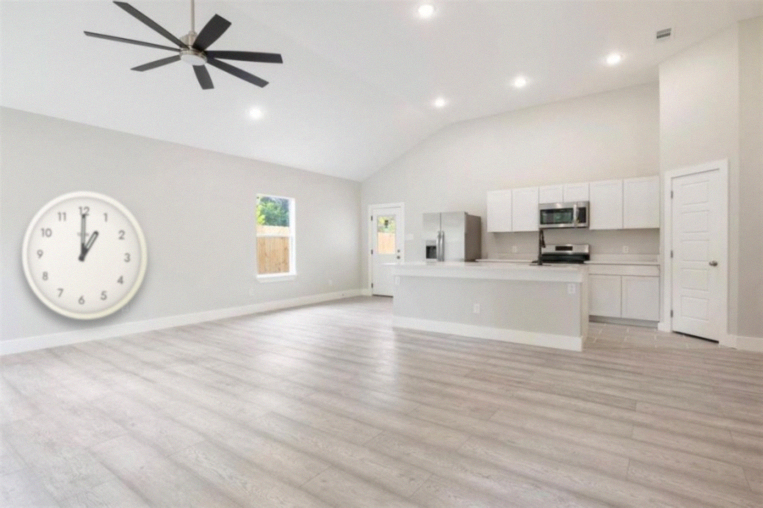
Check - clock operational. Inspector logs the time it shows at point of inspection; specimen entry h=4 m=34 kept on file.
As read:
h=1 m=0
